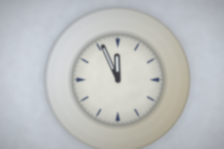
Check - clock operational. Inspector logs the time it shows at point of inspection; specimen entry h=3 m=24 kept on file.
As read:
h=11 m=56
